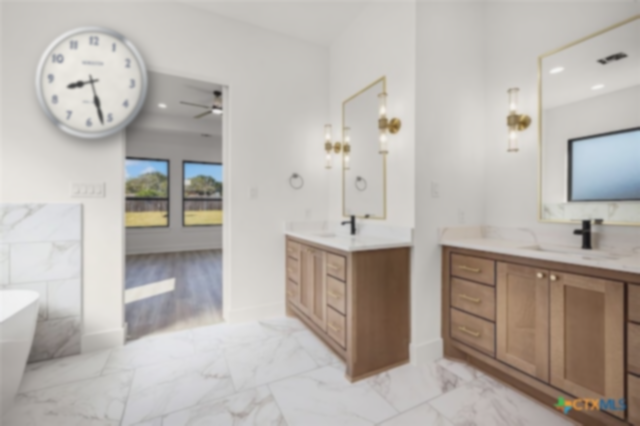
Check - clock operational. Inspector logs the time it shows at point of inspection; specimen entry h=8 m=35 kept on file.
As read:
h=8 m=27
